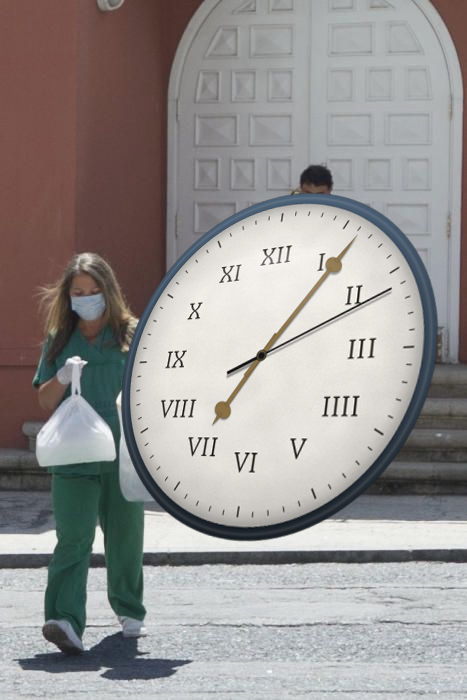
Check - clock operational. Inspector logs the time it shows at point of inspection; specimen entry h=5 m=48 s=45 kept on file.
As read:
h=7 m=6 s=11
